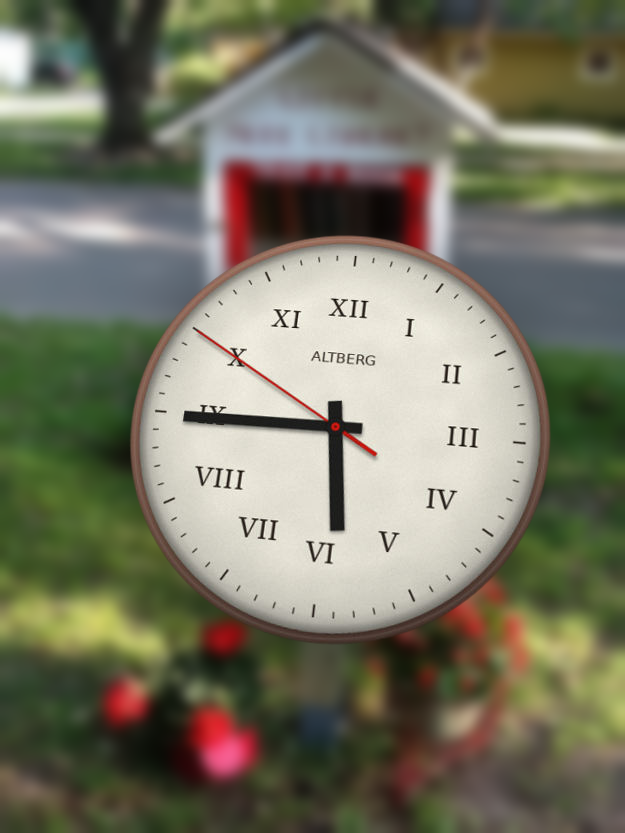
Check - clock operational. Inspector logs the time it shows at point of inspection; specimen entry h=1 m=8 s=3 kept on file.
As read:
h=5 m=44 s=50
